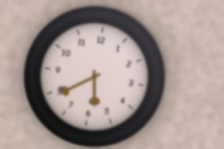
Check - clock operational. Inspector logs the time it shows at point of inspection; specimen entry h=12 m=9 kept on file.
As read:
h=5 m=39
